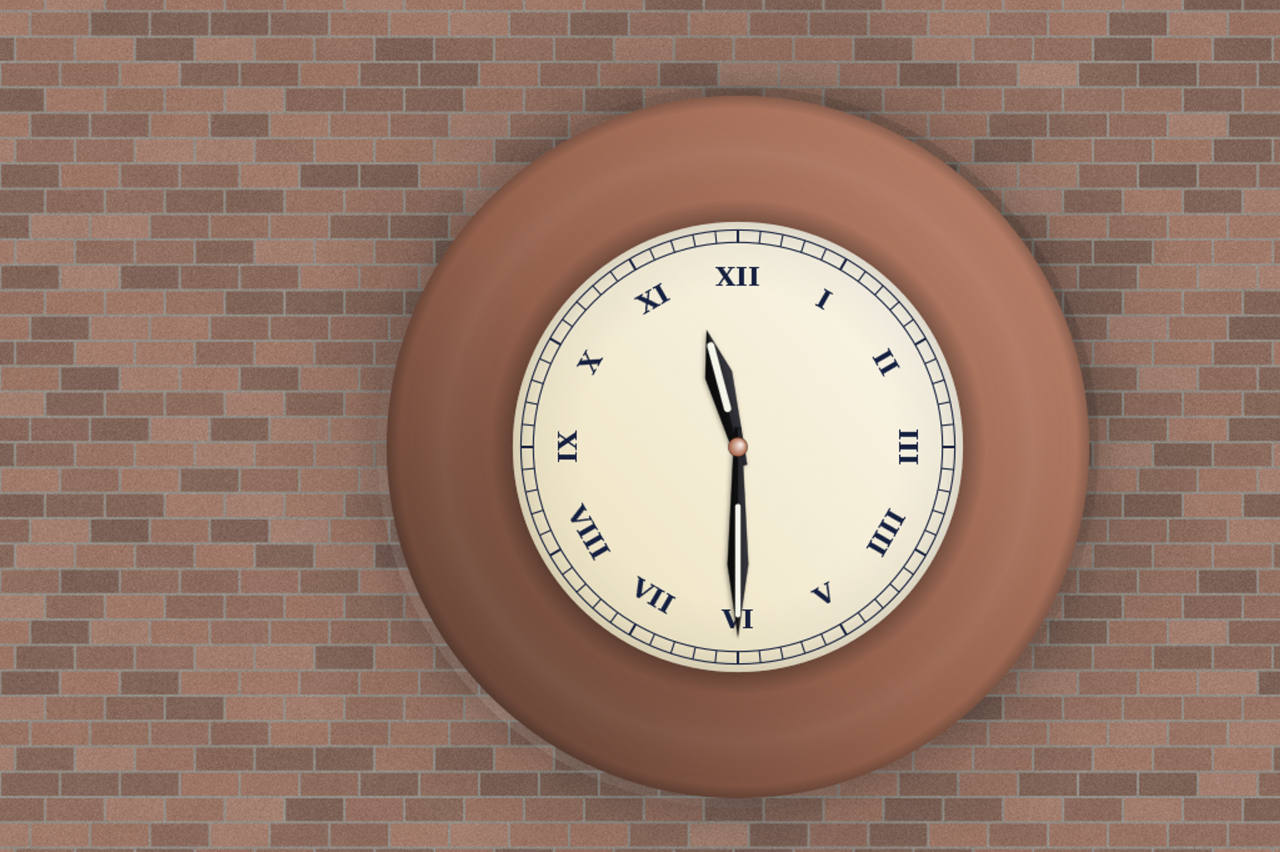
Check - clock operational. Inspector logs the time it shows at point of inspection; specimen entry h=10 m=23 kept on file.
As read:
h=11 m=30
